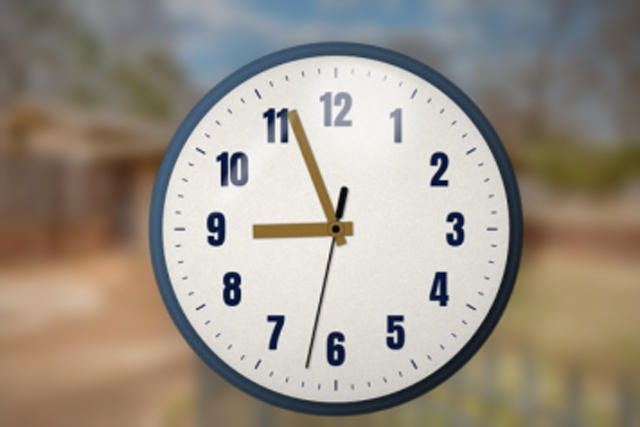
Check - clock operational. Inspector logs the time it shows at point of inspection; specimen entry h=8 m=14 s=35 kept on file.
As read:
h=8 m=56 s=32
